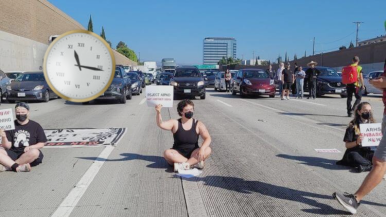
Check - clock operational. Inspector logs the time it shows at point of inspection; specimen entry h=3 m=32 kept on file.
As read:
h=11 m=16
